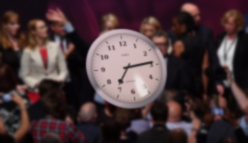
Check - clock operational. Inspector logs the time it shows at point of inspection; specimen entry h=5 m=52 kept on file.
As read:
h=7 m=14
